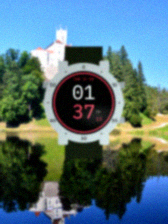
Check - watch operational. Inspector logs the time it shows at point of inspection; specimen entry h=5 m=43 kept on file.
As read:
h=1 m=37
